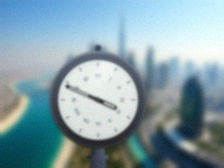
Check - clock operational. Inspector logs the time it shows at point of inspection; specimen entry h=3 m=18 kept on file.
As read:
h=3 m=49
